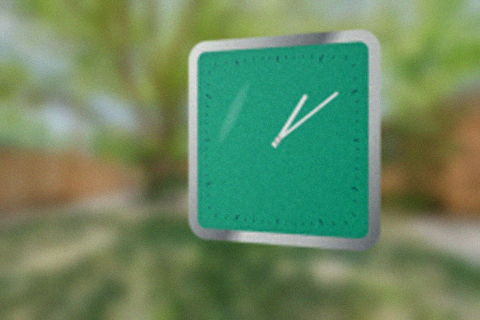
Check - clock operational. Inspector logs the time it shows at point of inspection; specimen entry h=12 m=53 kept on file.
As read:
h=1 m=9
